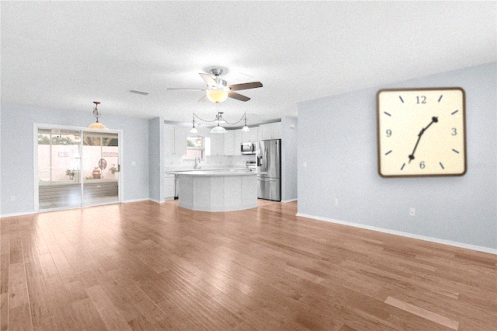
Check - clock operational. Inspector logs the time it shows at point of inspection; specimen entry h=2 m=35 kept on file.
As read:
h=1 m=34
